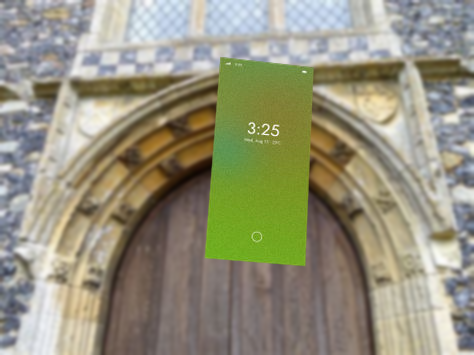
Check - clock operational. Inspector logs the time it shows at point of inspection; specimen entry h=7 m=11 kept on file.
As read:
h=3 m=25
